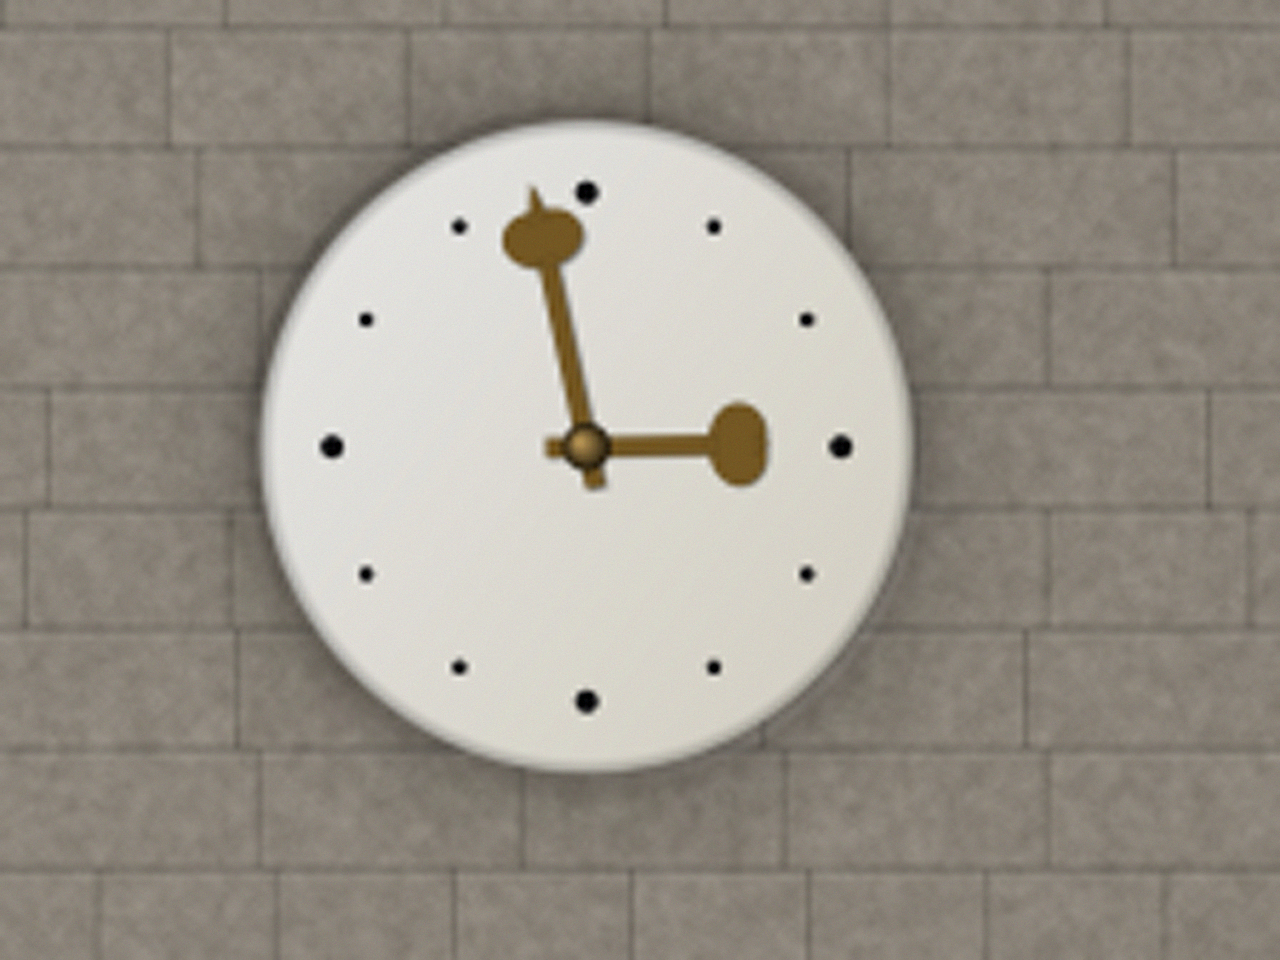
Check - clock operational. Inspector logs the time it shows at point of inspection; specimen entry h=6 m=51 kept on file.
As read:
h=2 m=58
